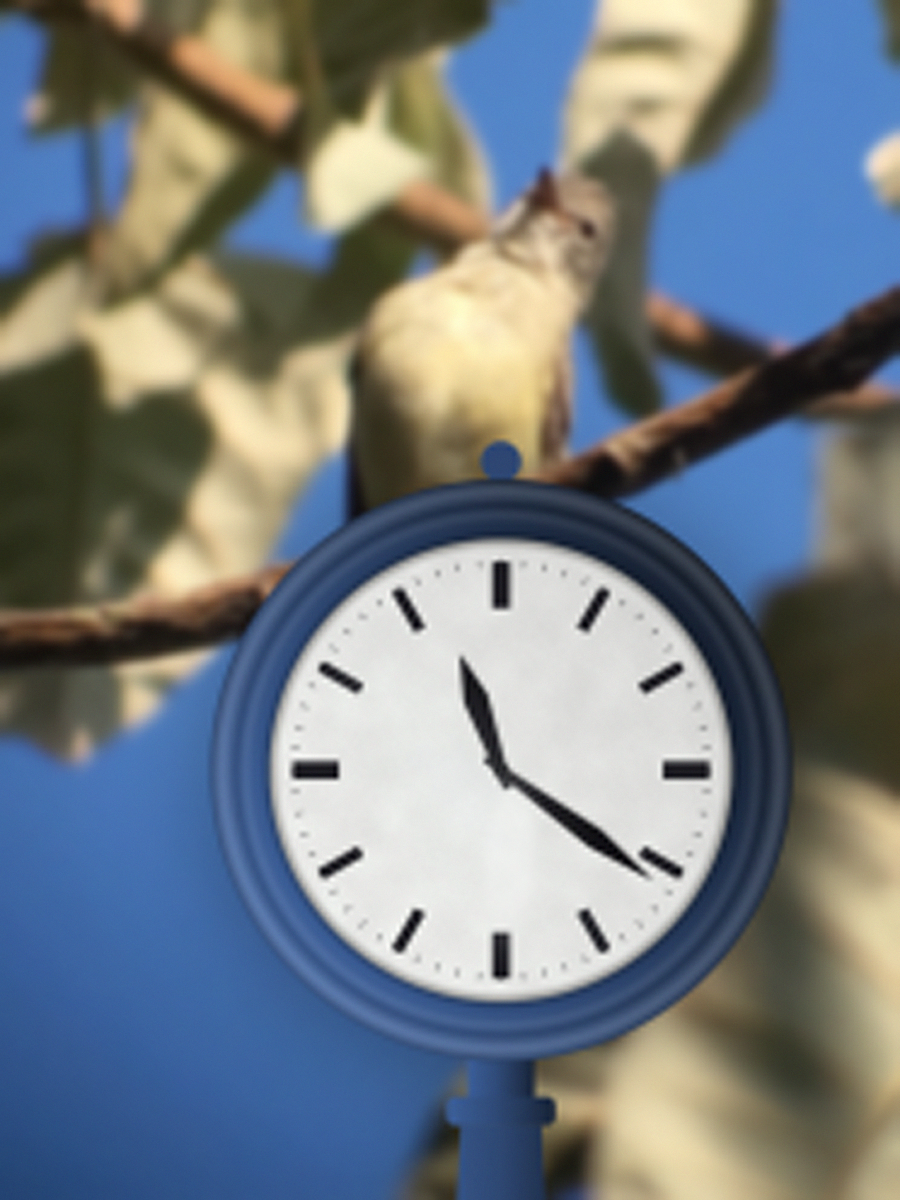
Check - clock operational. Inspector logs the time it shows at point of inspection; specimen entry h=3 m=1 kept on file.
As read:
h=11 m=21
